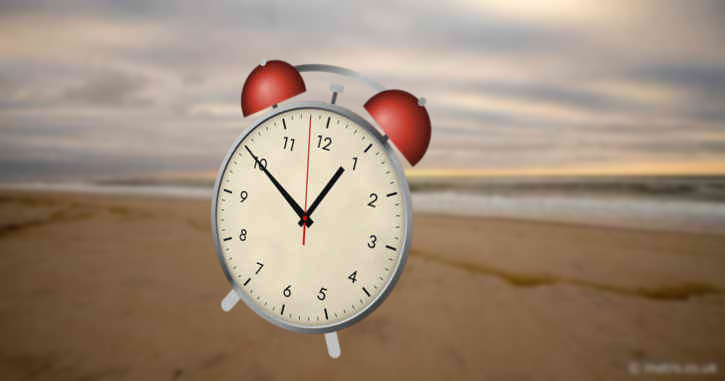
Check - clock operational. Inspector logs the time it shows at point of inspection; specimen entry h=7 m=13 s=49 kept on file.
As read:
h=12 m=49 s=58
